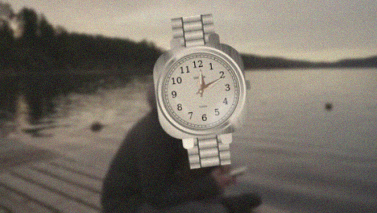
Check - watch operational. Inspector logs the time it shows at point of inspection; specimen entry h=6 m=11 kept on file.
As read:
h=12 m=11
